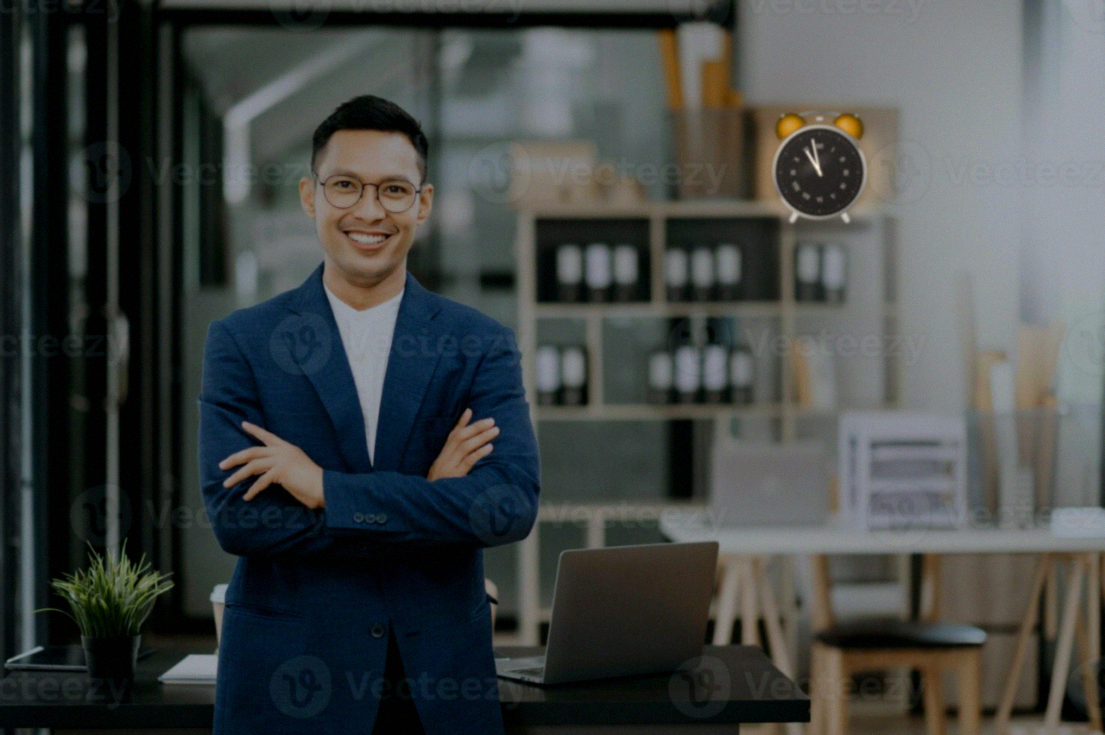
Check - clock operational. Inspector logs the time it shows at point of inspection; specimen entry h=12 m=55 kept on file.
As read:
h=10 m=58
